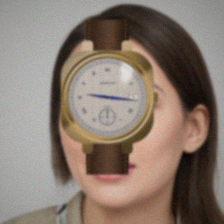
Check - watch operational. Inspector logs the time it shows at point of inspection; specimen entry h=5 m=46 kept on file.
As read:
h=9 m=16
